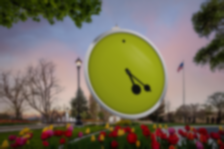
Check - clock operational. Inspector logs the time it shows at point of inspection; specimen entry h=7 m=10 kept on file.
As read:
h=5 m=22
